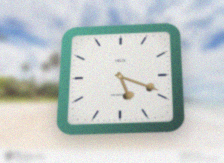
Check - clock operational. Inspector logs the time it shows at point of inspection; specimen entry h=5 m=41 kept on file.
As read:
h=5 m=19
